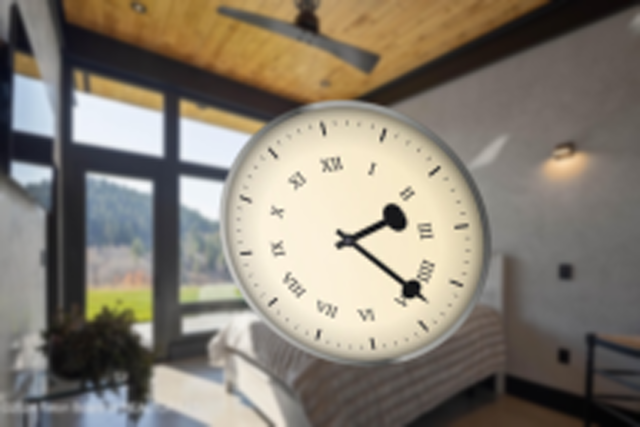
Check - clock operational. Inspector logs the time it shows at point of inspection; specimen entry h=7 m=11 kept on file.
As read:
h=2 m=23
